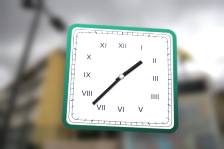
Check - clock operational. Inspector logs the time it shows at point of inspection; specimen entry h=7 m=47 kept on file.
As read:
h=1 m=37
